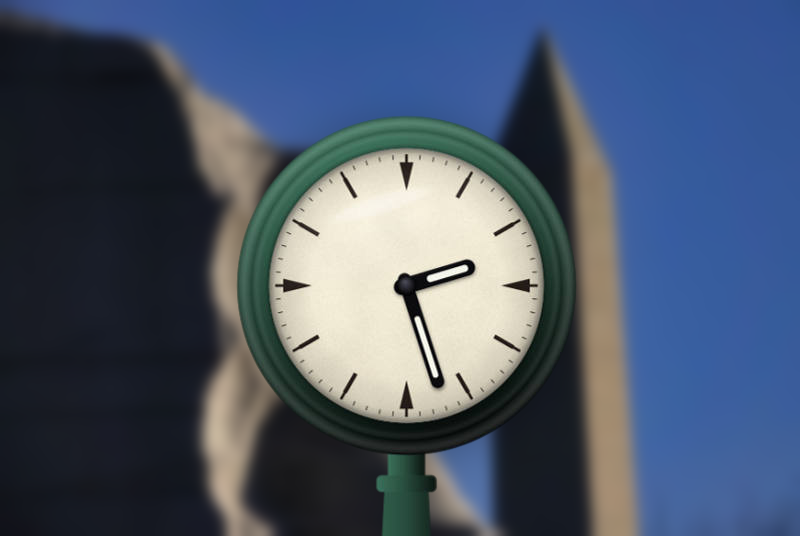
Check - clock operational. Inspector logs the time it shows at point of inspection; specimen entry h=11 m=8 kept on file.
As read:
h=2 m=27
